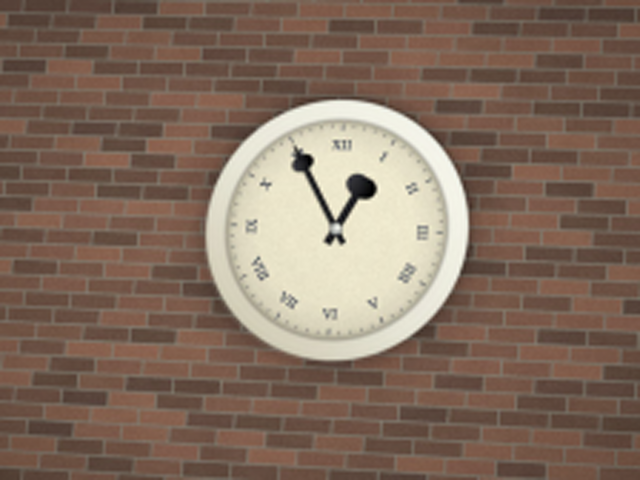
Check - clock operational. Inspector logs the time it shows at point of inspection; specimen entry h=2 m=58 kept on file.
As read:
h=12 m=55
